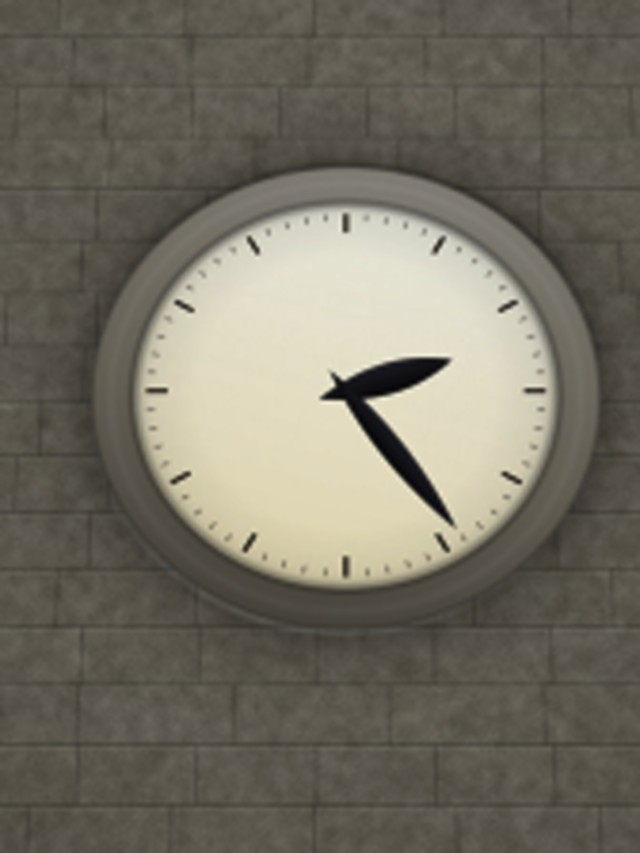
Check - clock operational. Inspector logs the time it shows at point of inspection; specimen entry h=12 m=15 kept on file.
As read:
h=2 m=24
